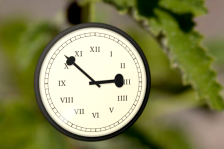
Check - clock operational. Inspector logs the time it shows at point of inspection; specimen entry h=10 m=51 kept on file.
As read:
h=2 m=52
